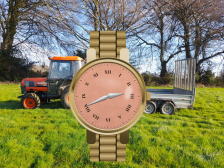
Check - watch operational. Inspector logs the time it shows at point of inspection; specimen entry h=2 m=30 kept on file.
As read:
h=2 m=41
